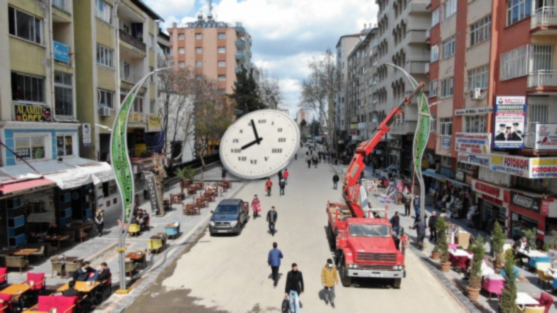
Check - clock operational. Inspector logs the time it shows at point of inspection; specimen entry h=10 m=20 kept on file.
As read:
h=7 m=56
